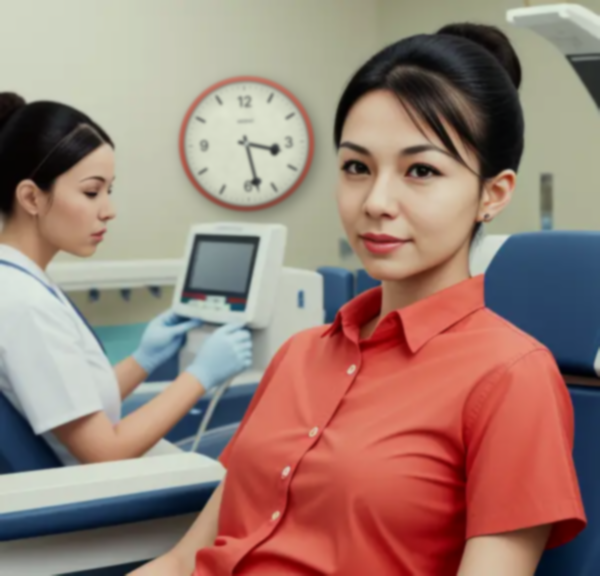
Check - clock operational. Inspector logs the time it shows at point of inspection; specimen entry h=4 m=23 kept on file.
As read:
h=3 m=28
